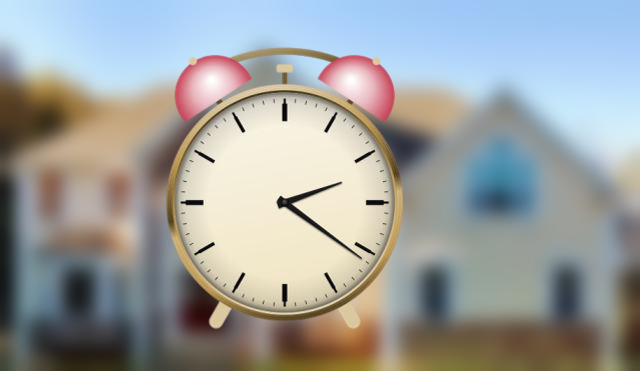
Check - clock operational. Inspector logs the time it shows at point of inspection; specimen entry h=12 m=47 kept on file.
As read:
h=2 m=21
